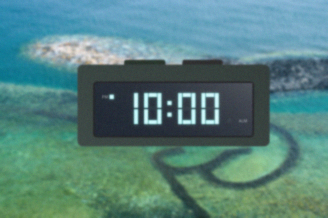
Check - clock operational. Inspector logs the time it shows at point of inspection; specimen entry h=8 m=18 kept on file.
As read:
h=10 m=0
